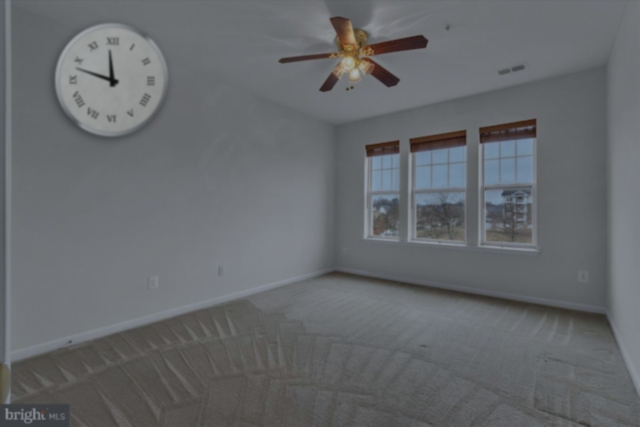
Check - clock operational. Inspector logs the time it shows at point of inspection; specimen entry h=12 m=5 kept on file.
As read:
h=11 m=48
